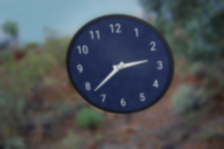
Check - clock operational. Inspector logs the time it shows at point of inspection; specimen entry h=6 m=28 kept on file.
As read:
h=2 m=38
